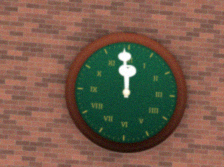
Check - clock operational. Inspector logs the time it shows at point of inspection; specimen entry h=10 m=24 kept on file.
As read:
h=11 m=59
